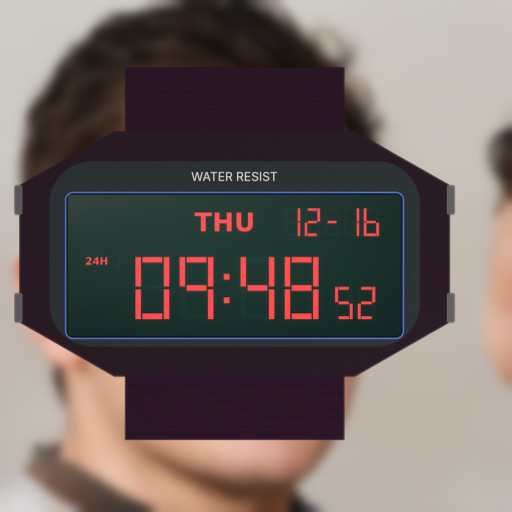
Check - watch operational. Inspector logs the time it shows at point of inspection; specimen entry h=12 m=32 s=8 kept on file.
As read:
h=9 m=48 s=52
